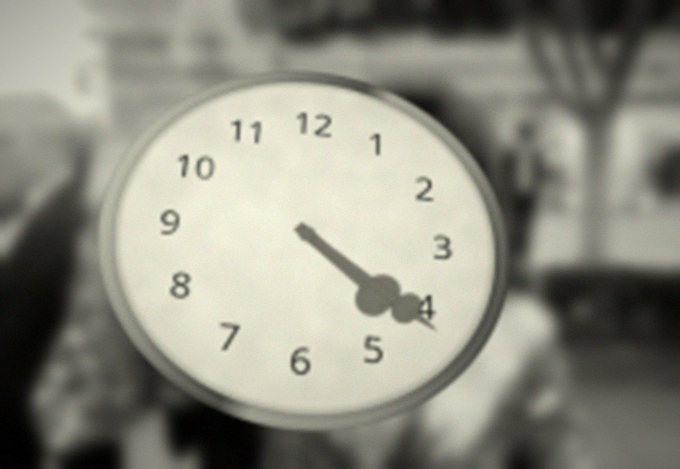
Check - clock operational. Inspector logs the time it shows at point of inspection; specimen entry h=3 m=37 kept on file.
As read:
h=4 m=21
